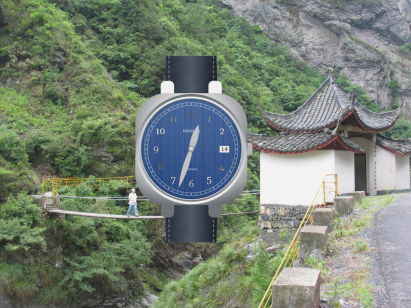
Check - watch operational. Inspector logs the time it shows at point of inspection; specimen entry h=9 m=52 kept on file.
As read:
h=12 m=33
